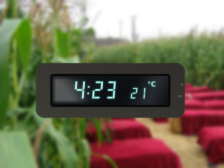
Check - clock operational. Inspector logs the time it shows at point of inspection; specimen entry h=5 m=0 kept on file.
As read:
h=4 m=23
